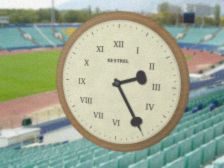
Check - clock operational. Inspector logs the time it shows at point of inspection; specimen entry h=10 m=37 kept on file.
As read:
h=2 m=25
